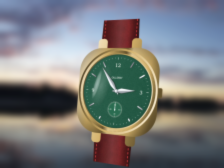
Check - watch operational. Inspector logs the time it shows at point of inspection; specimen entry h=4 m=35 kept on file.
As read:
h=2 m=54
